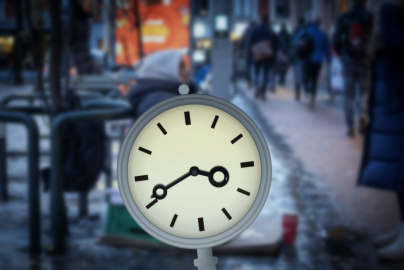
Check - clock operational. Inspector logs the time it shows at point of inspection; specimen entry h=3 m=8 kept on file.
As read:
h=3 m=41
